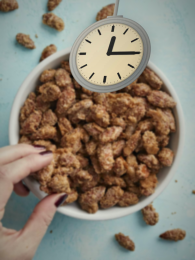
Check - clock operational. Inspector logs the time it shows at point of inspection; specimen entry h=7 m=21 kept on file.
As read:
h=12 m=15
